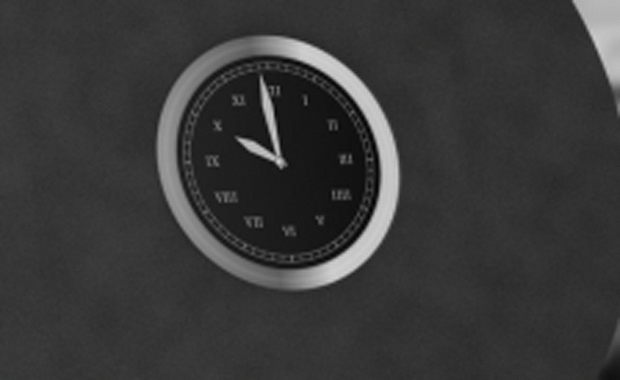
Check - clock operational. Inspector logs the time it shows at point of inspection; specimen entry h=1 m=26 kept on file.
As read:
h=9 m=59
